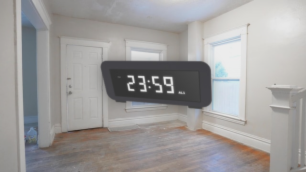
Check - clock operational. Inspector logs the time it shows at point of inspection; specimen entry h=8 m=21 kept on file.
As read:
h=23 m=59
